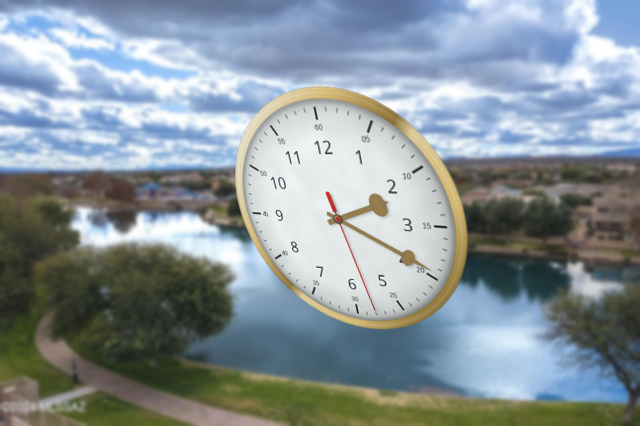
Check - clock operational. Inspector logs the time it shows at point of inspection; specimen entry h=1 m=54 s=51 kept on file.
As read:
h=2 m=19 s=28
